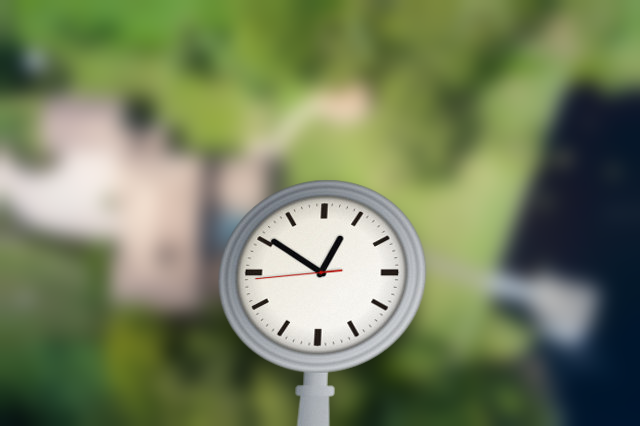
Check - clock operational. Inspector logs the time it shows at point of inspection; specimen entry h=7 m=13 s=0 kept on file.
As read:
h=12 m=50 s=44
